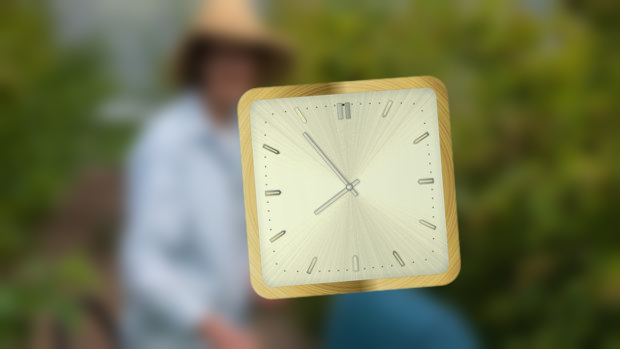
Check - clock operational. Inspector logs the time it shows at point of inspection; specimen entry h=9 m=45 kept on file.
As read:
h=7 m=54
